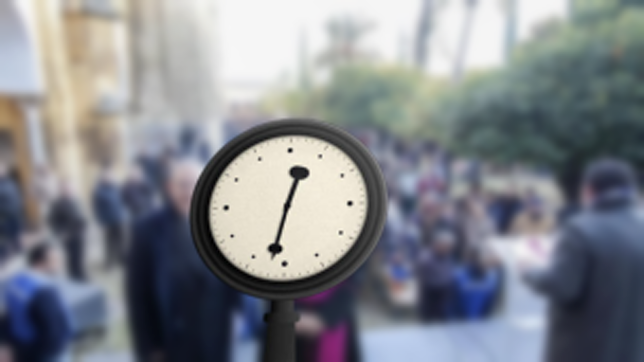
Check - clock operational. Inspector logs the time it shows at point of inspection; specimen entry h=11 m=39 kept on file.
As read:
h=12 m=32
